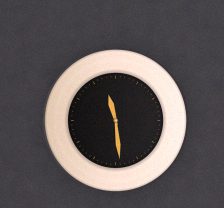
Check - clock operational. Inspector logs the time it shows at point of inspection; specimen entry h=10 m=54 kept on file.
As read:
h=11 m=29
